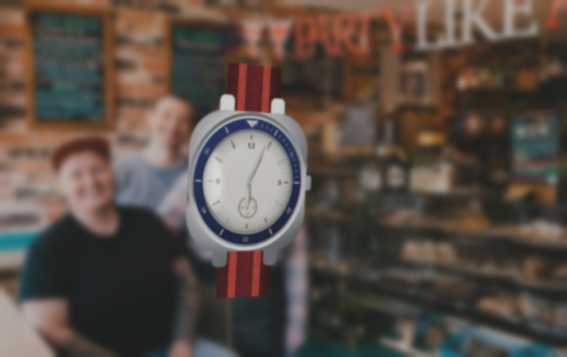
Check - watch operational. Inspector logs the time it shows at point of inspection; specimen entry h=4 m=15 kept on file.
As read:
h=6 m=4
